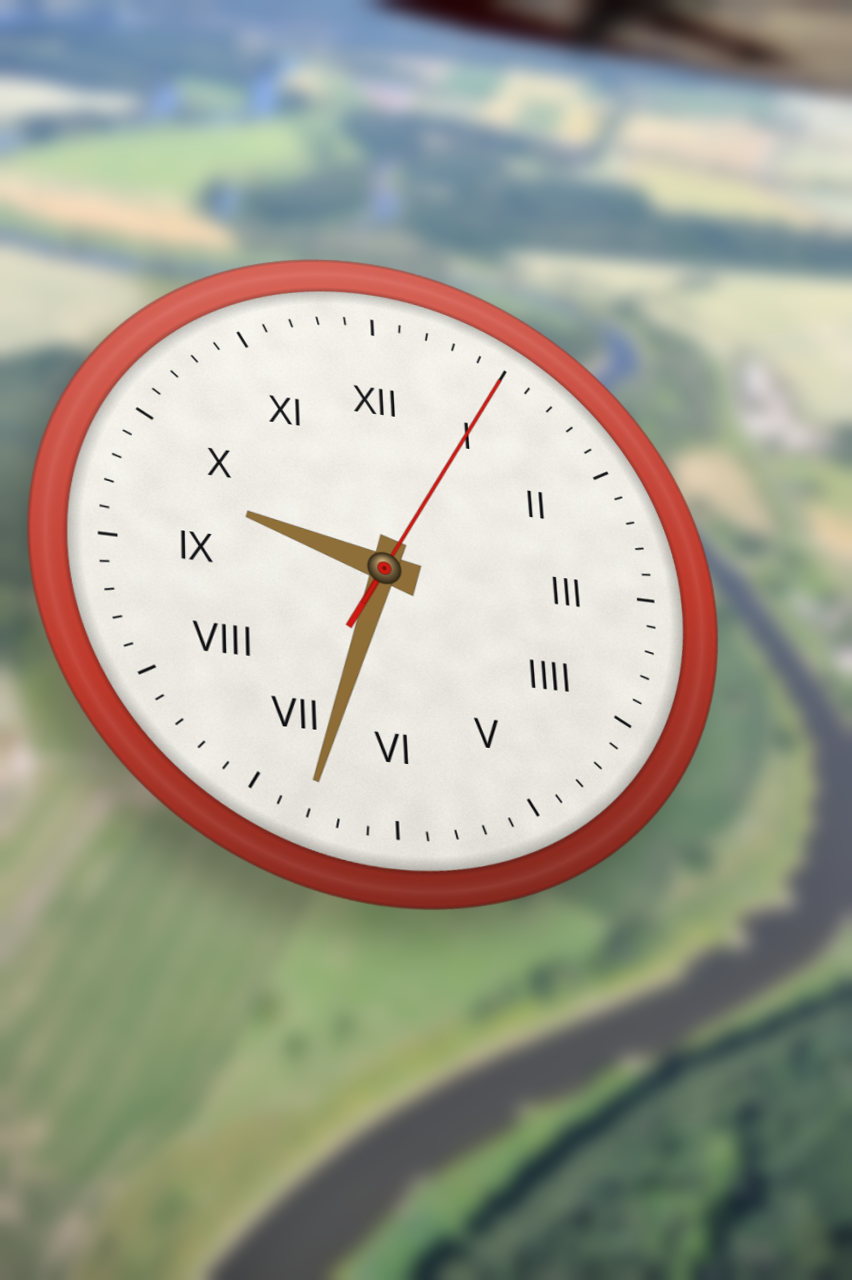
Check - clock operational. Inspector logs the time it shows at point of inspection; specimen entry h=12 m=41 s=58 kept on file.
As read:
h=9 m=33 s=5
